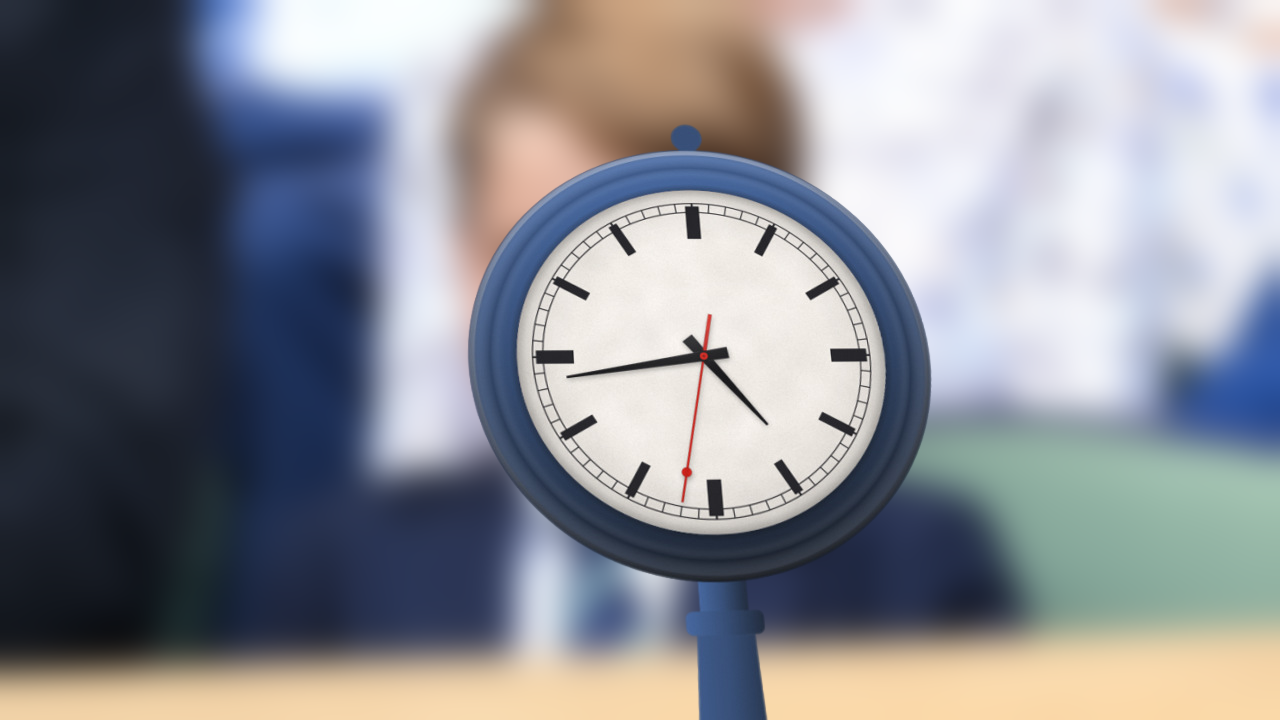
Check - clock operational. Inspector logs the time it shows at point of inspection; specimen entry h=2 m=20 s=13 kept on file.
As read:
h=4 m=43 s=32
